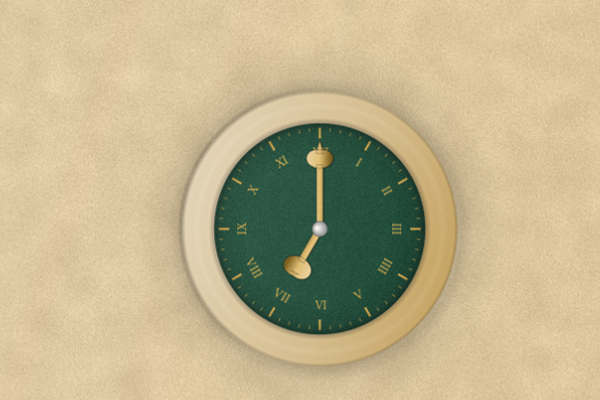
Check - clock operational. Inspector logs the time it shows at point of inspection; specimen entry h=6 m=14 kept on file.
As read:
h=7 m=0
